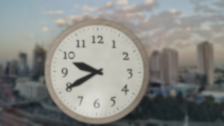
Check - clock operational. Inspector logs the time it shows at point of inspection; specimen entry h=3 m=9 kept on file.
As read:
h=9 m=40
